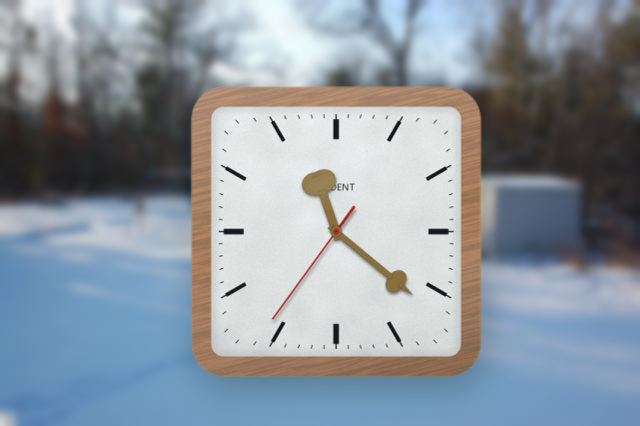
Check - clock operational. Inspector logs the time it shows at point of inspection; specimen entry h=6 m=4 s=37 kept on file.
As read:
h=11 m=21 s=36
